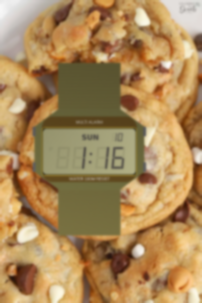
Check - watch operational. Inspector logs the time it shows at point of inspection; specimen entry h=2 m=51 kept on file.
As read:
h=1 m=16
